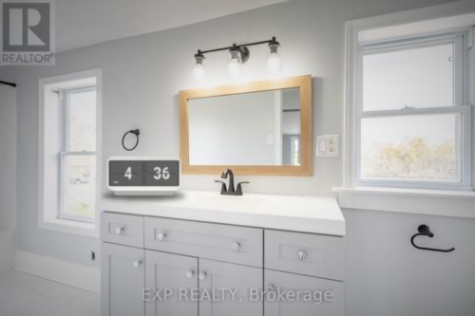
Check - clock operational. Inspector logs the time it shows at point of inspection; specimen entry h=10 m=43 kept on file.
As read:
h=4 m=36
